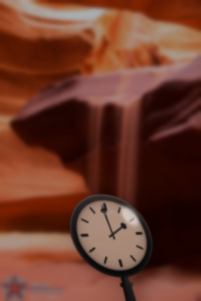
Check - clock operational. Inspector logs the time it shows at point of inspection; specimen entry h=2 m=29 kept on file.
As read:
h=1 m=59
